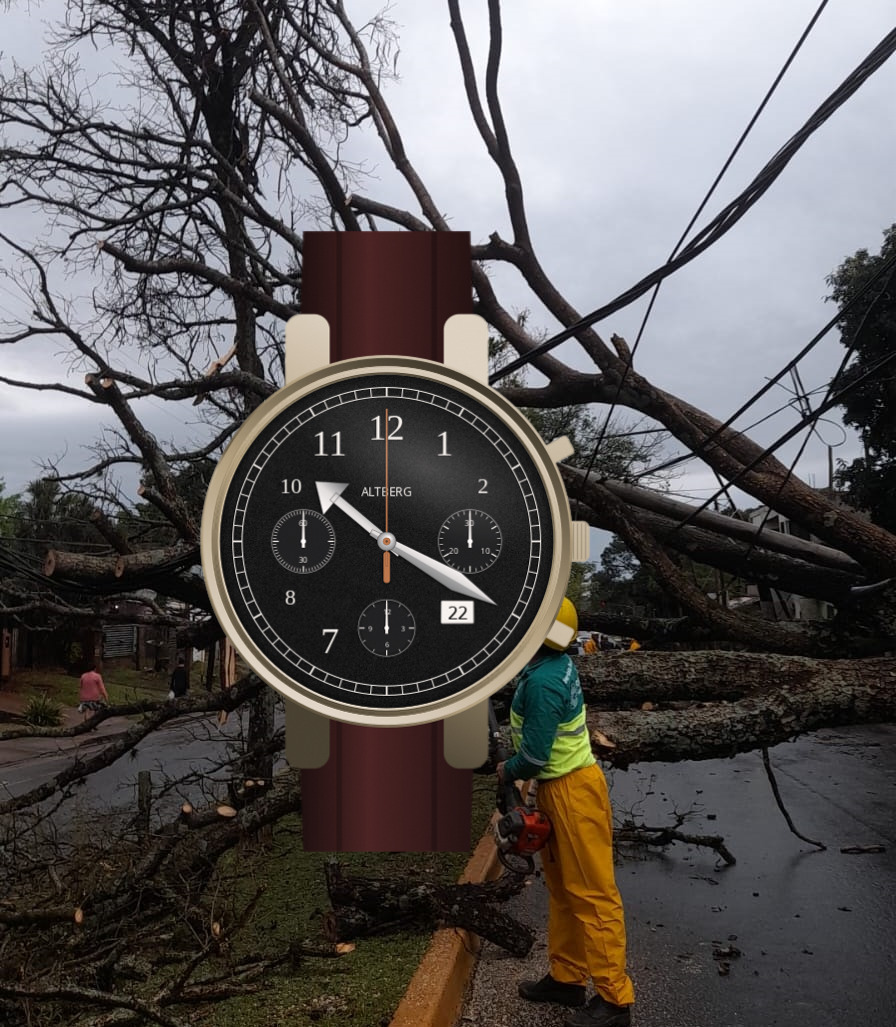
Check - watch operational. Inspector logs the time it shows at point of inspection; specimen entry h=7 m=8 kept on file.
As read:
h=10 m=20
